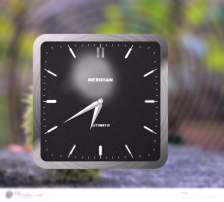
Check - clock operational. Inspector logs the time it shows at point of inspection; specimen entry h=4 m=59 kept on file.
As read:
h=6 m=40
